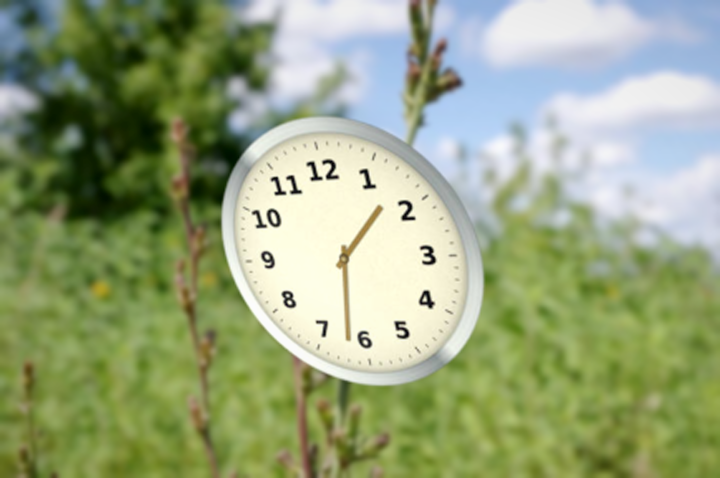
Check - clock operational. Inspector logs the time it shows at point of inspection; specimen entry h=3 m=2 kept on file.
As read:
h=1 m=32
